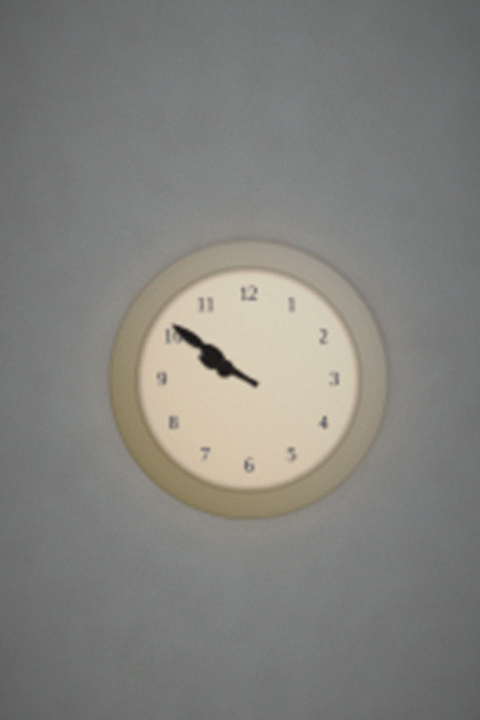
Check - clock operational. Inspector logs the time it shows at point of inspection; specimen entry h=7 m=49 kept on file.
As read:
h=9 m=51
